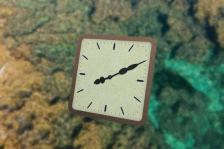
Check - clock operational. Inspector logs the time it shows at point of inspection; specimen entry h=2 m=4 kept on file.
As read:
h=8 m=10
